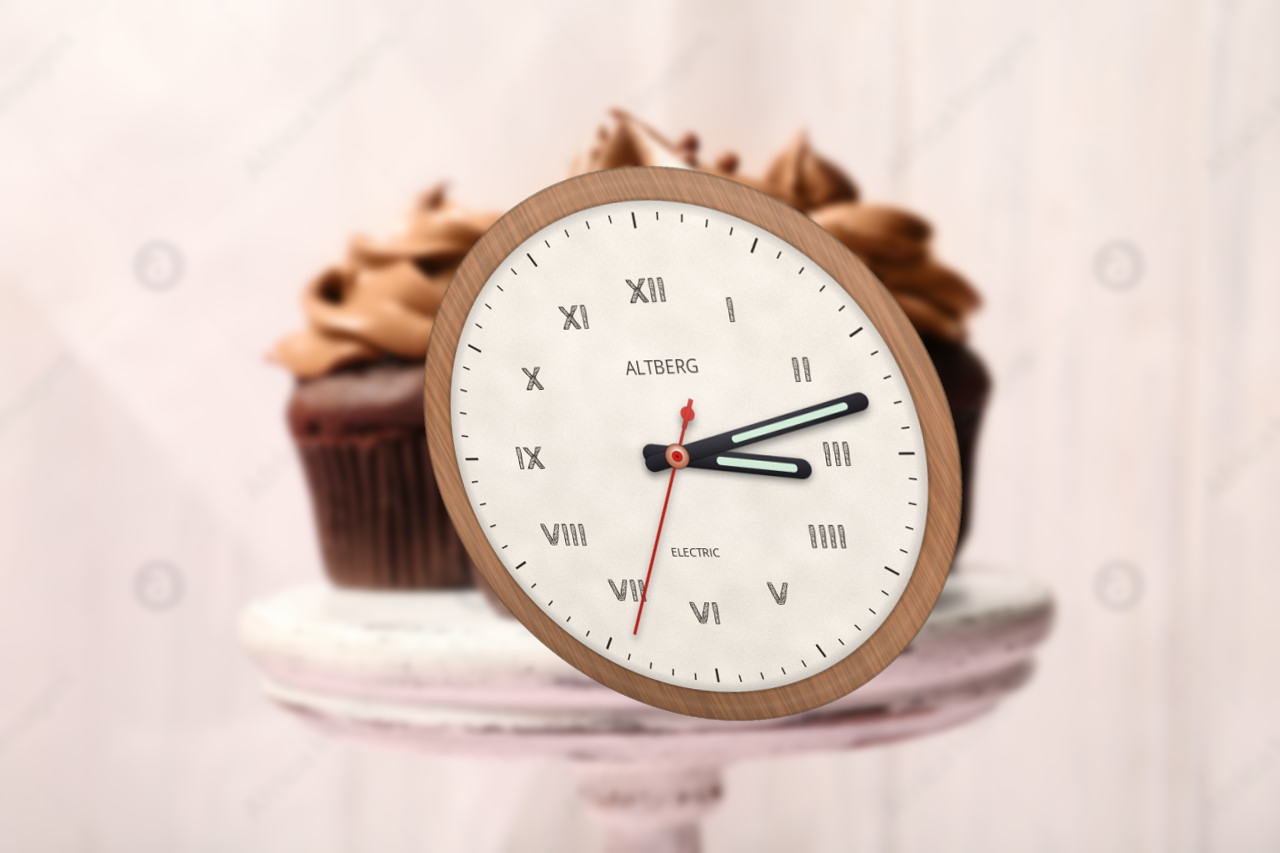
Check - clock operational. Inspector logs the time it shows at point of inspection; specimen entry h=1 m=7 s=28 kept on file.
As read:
h=3 m=12 s=34
